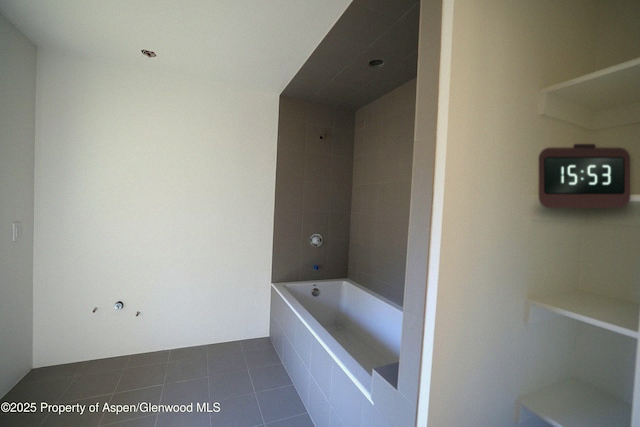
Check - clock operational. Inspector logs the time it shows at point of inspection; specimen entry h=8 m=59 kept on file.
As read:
h=15 m=53
